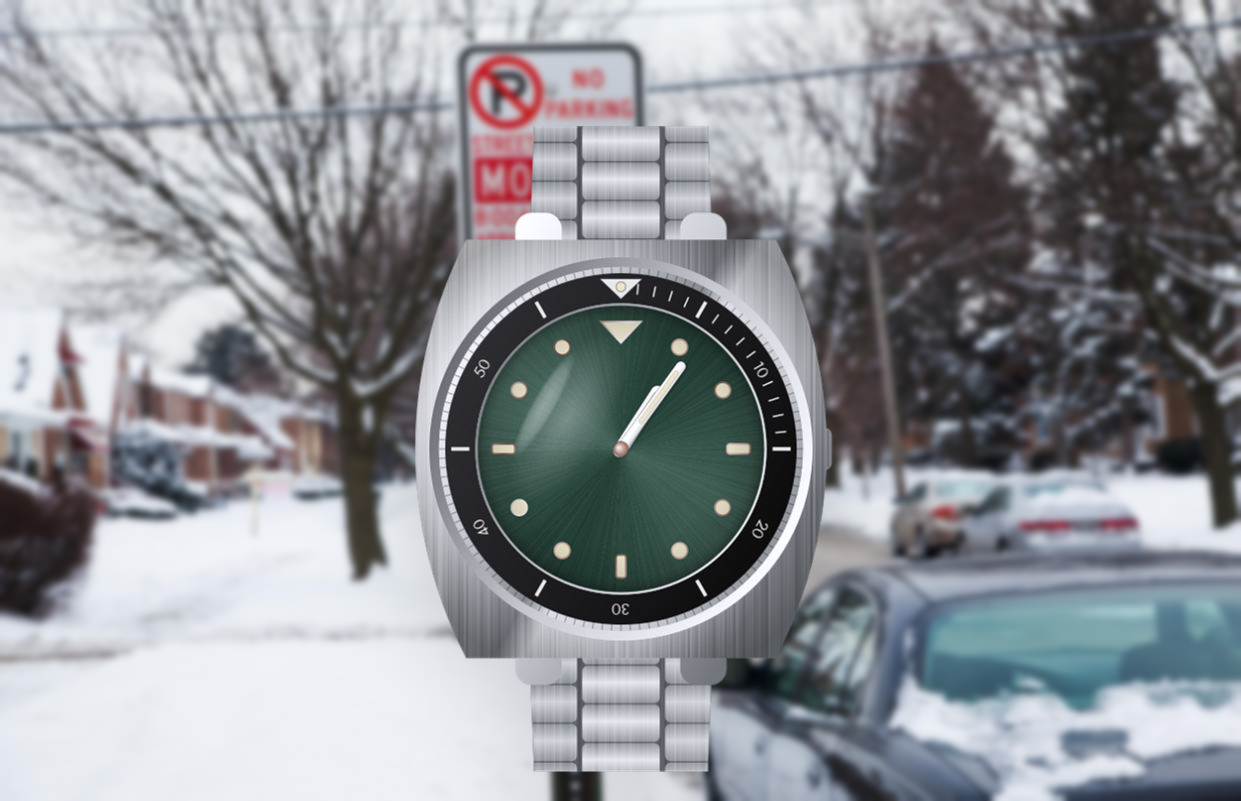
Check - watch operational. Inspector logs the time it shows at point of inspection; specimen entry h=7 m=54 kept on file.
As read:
h=1 m=6
